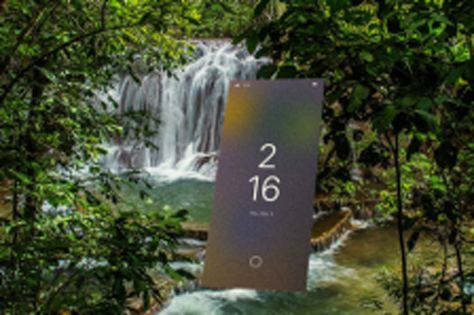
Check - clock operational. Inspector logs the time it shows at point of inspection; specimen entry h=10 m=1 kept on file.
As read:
h=2 m=16
